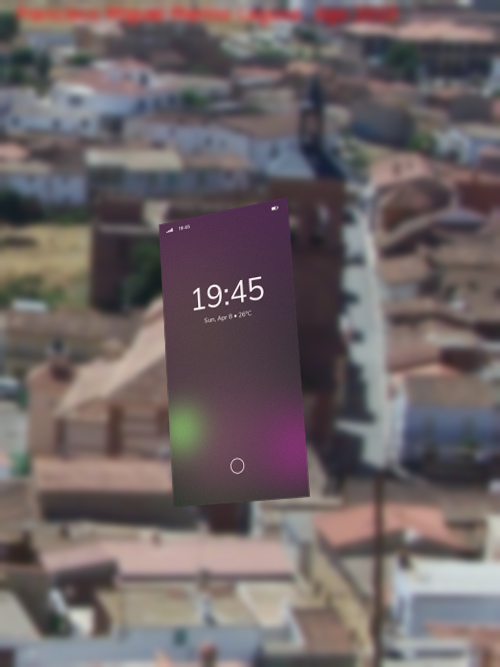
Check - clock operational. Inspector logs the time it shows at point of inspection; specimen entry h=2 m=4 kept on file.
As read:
h=19 m=45
